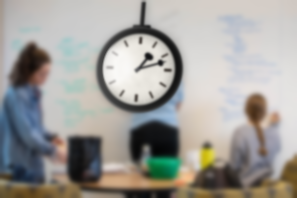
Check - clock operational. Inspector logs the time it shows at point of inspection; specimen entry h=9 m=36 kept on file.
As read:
h=1 m=12
